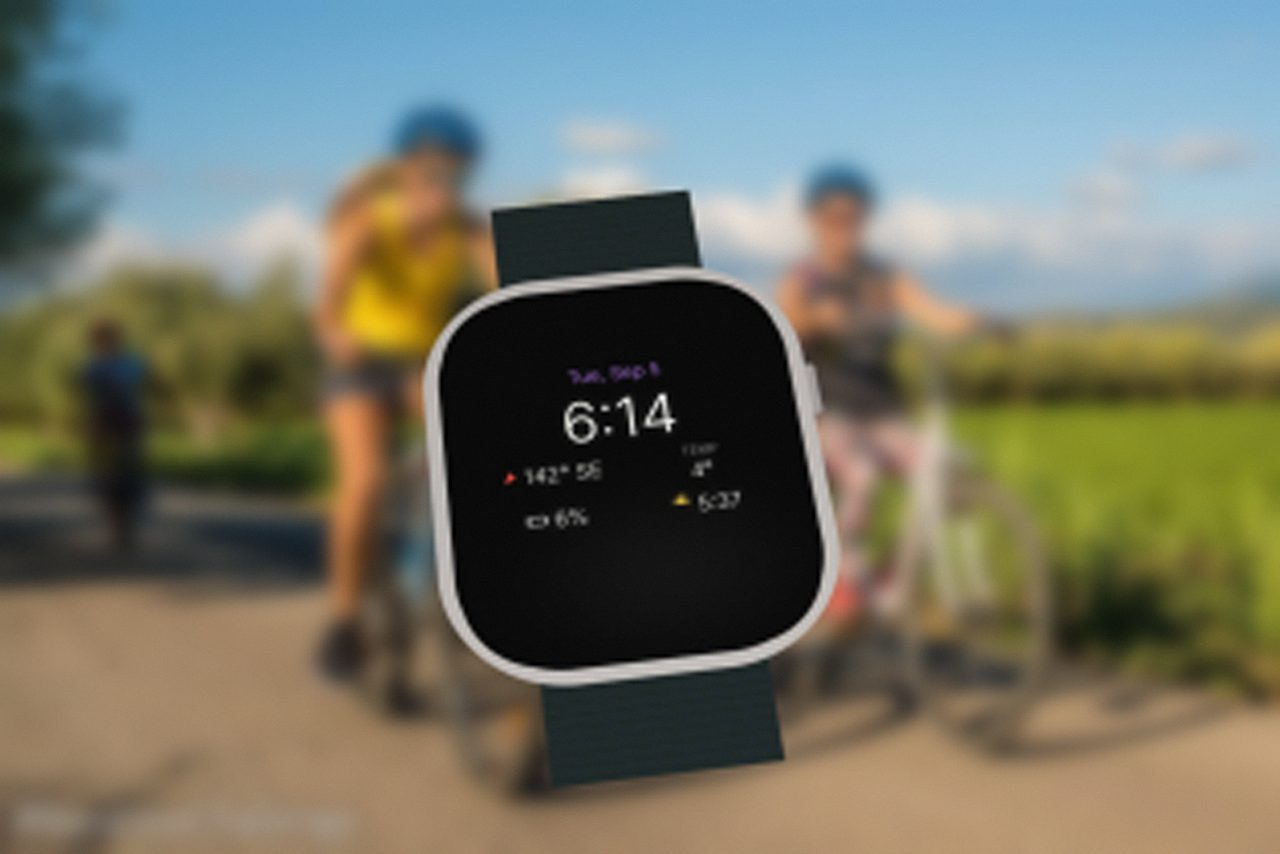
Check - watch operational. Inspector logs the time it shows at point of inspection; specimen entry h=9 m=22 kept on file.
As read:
h=6 m=14
